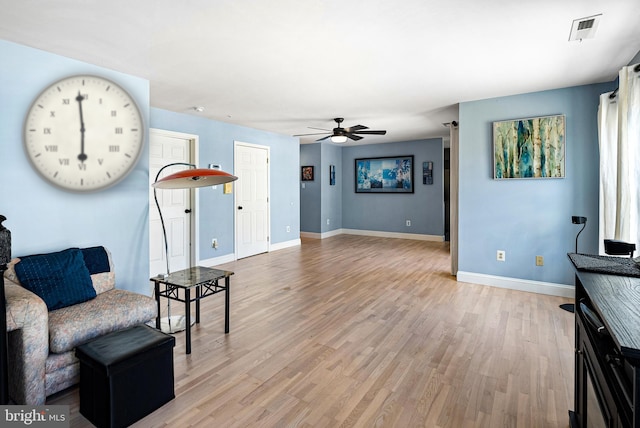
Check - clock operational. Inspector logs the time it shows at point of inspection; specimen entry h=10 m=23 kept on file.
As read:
h=5 m=59
